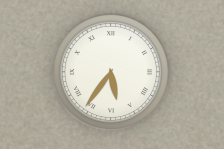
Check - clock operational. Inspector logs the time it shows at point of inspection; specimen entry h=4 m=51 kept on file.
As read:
h=5 m=36
